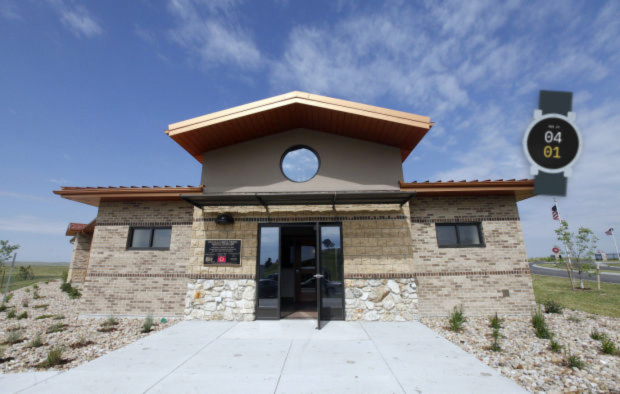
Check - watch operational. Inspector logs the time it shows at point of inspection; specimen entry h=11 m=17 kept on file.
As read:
h=4 m=1
